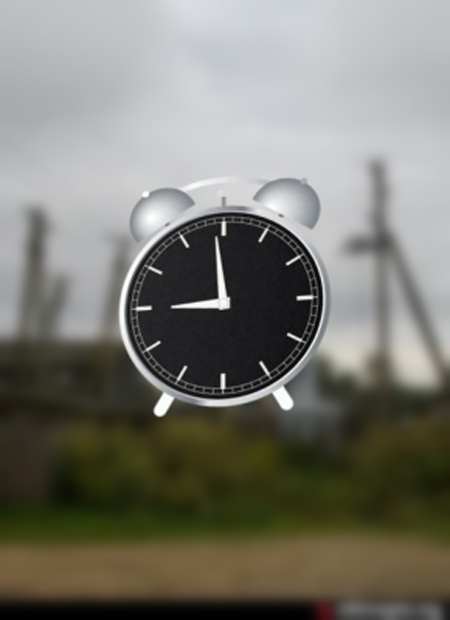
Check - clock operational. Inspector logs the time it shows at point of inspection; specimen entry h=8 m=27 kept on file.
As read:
h=8 m=59
